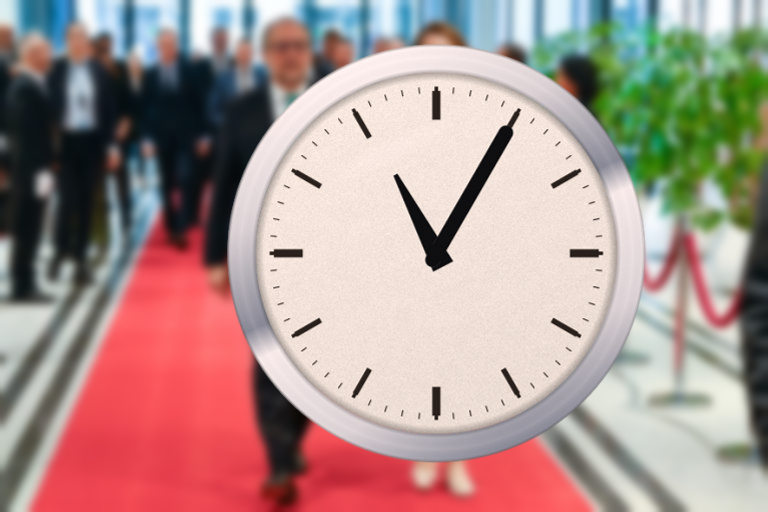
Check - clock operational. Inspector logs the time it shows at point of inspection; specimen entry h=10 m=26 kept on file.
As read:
h=11 m=5
